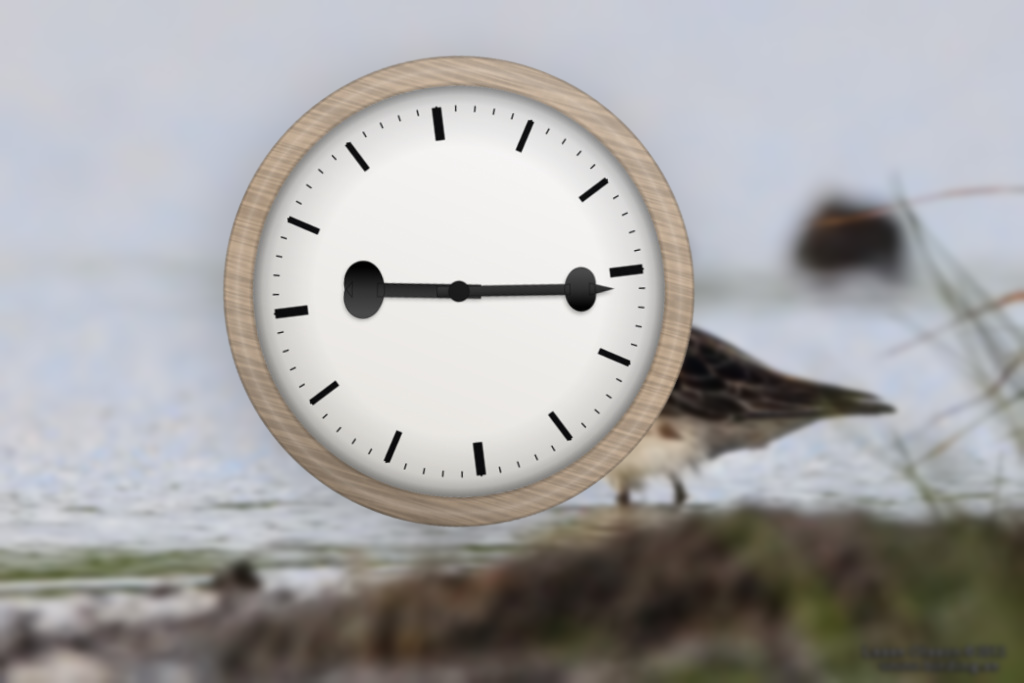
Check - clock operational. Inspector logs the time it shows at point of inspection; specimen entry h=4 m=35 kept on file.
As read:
h=9 m=16
